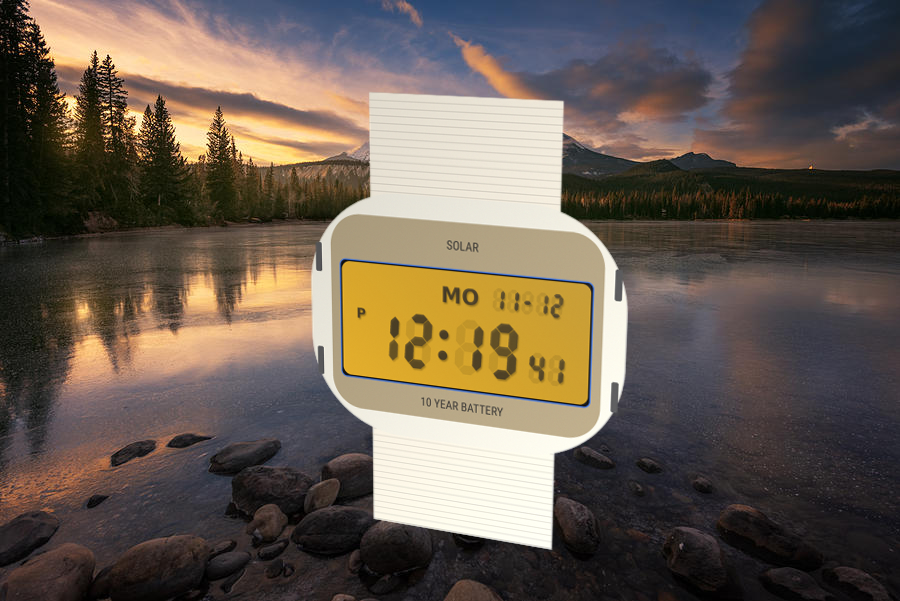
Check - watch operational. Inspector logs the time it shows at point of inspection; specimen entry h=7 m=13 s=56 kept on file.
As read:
h=12 m=19 s=41
